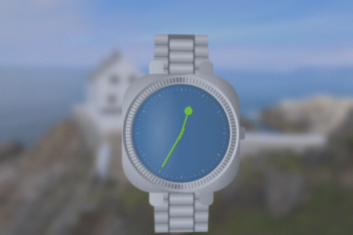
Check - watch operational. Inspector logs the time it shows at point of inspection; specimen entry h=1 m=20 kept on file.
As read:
h=12 m=35
